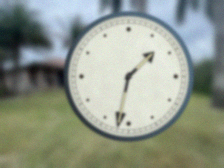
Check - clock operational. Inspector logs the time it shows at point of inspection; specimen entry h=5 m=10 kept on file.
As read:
h=1 m=32
